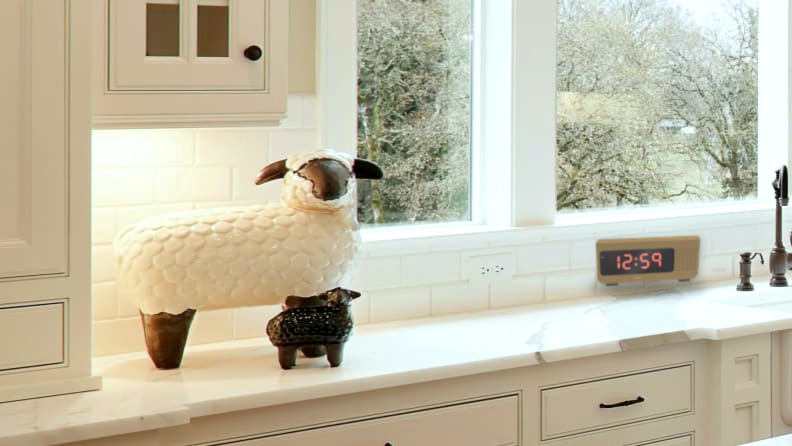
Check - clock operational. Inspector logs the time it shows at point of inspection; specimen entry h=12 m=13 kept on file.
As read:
h=12 m=59
